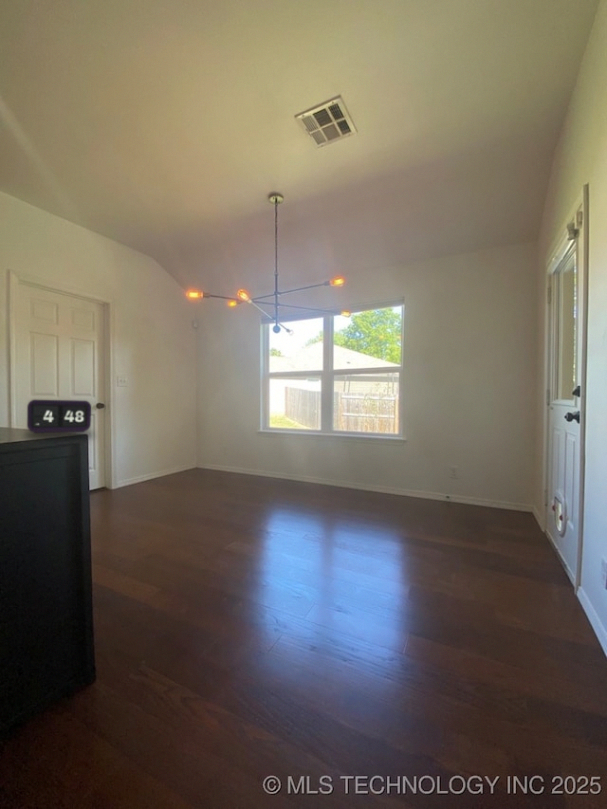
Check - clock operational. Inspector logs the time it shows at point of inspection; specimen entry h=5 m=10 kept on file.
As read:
h=4 m=48
